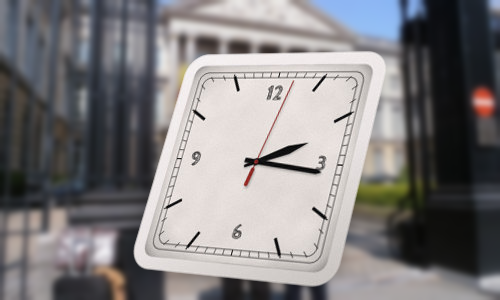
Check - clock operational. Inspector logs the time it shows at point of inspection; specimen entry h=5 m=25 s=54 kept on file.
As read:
h=2 m=16 s=2
